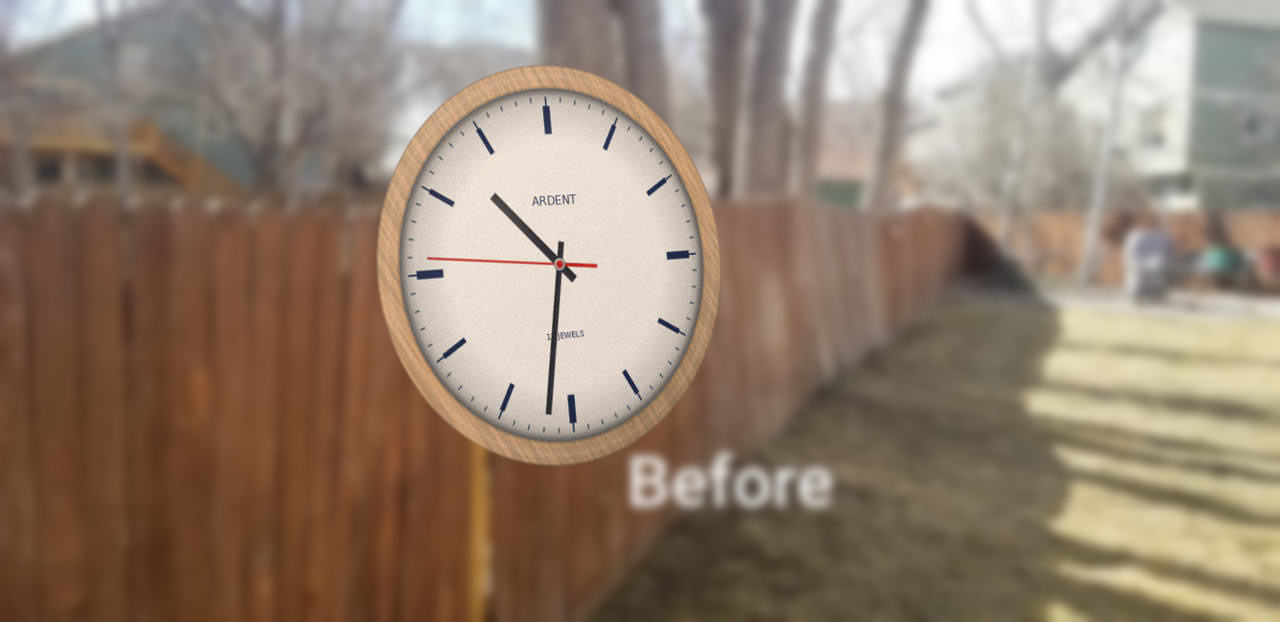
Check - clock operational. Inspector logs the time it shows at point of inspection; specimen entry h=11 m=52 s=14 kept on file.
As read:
h=10 m=31 s=46
